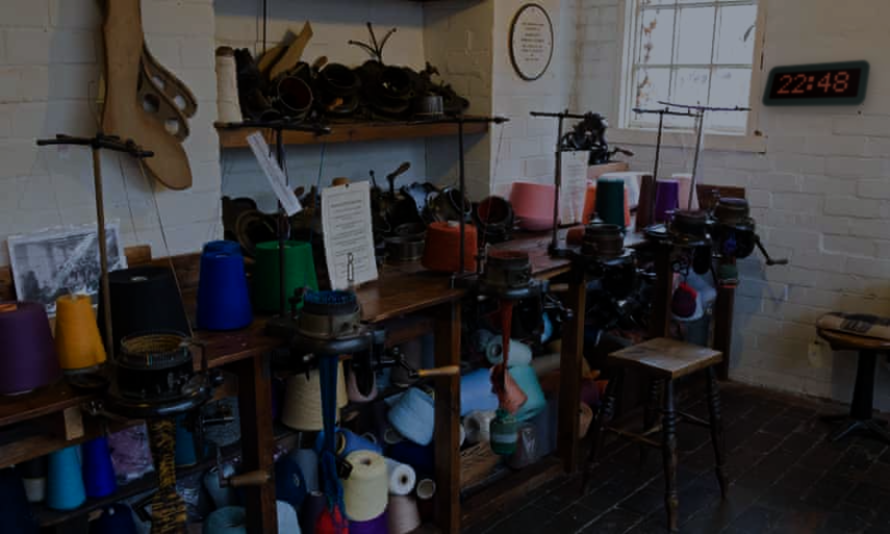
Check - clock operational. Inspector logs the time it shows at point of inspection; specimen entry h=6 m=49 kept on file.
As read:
h=22 m=48
